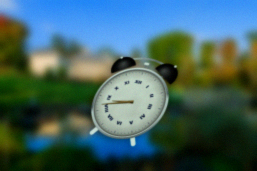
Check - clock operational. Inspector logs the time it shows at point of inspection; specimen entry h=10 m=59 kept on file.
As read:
h=8 m=42
